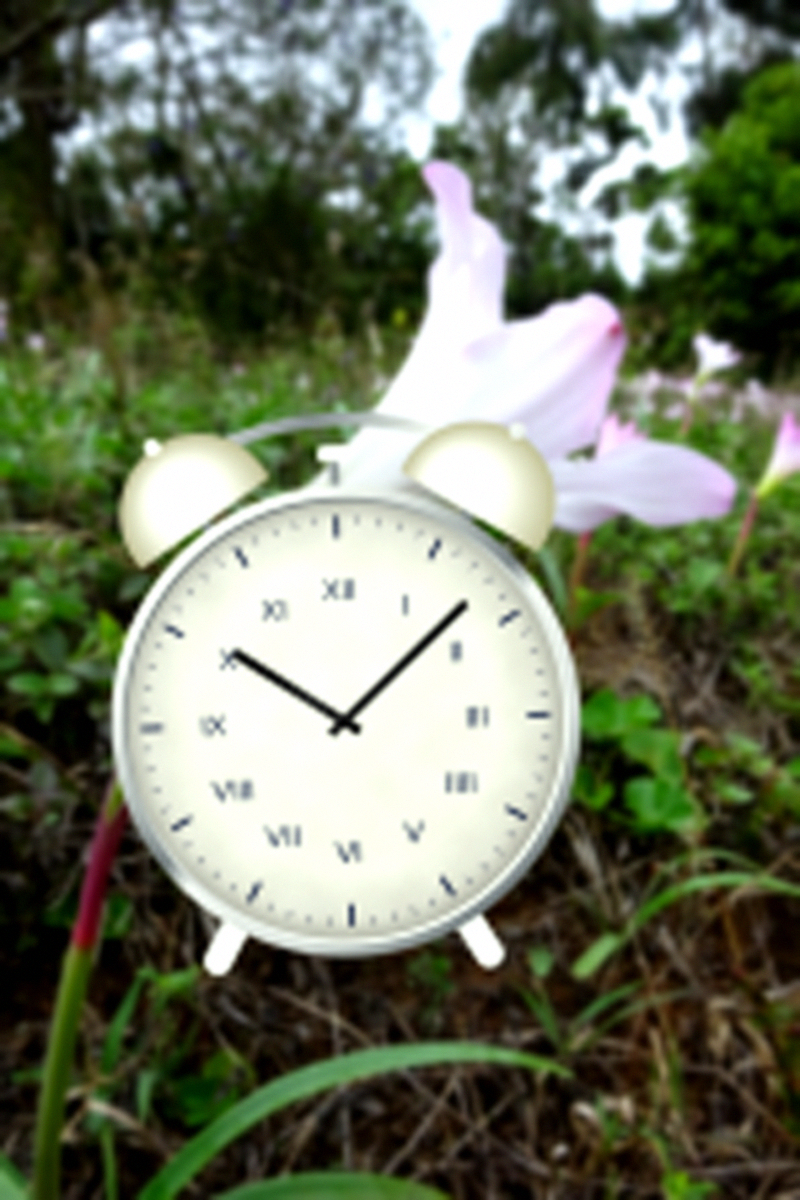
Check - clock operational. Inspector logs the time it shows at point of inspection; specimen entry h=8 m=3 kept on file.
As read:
h=10 m=8
